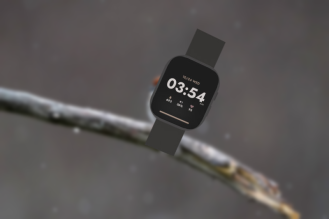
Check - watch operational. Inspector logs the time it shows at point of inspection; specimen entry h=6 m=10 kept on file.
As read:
h=3 m=54
